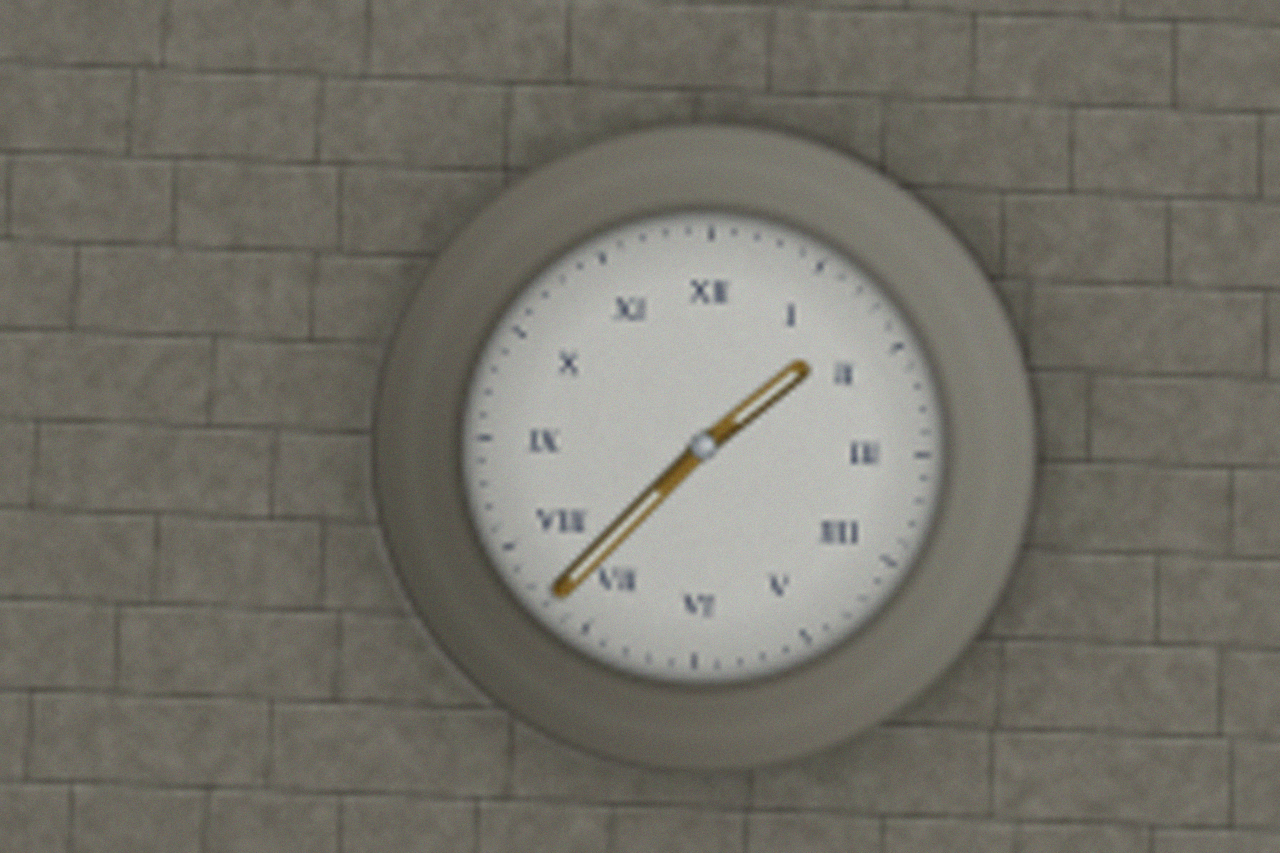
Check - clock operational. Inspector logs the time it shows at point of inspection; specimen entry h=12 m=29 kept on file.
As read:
h=1 m=37
